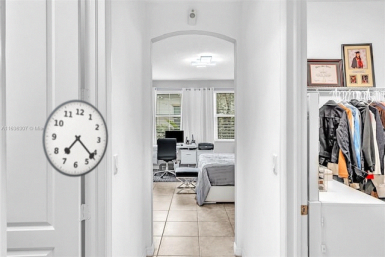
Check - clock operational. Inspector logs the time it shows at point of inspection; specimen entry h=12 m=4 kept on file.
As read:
h=7 m=22
